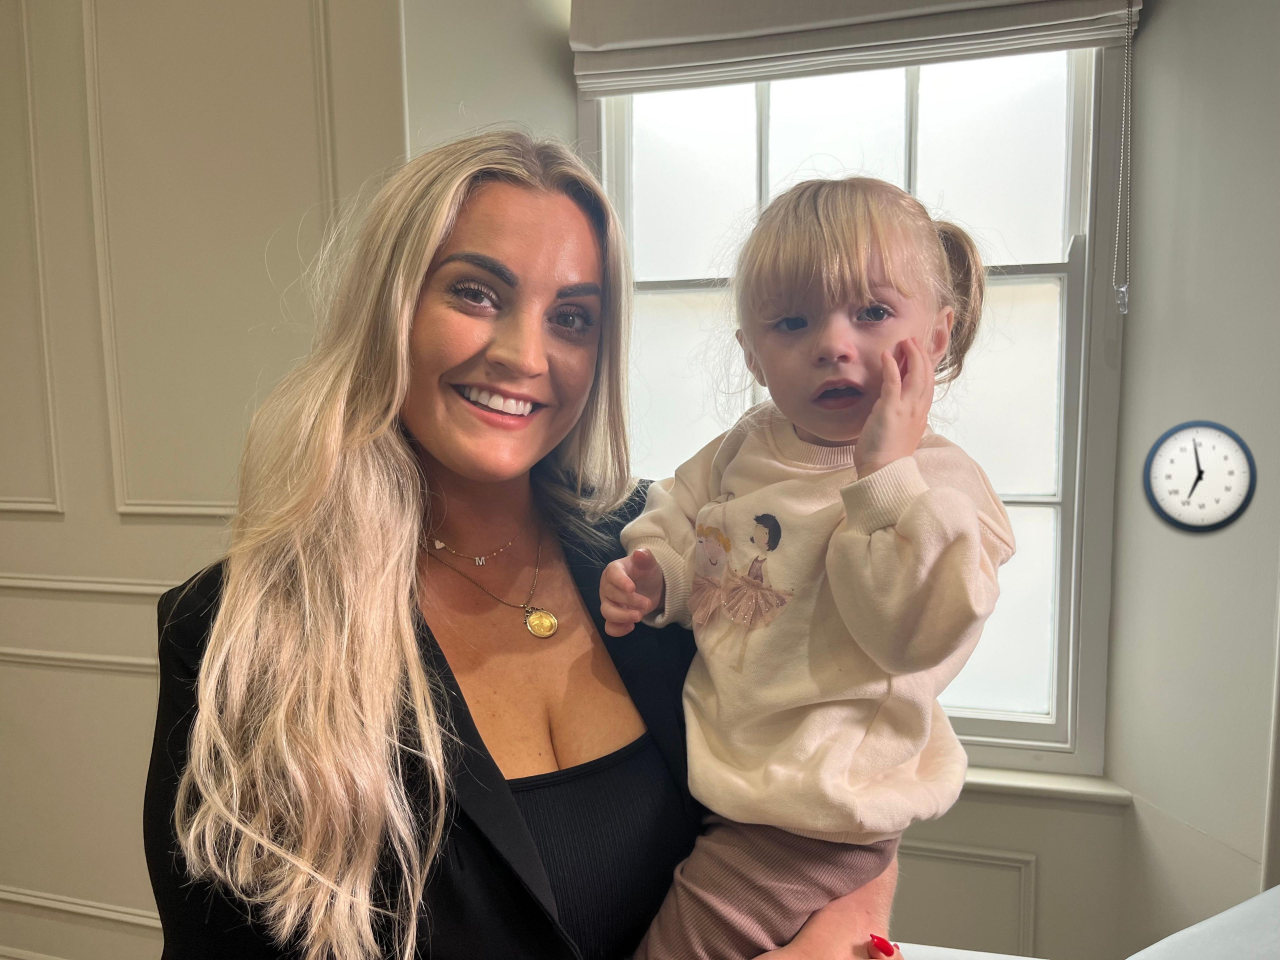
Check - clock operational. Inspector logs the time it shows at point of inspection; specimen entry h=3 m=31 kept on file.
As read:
h=6 m=59
